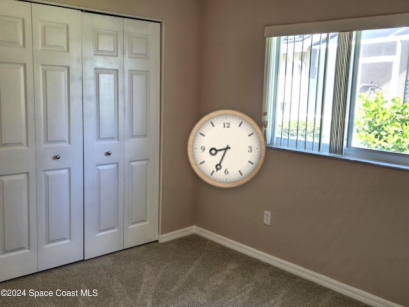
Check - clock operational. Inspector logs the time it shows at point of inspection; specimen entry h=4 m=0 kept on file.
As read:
h=8 m=34
